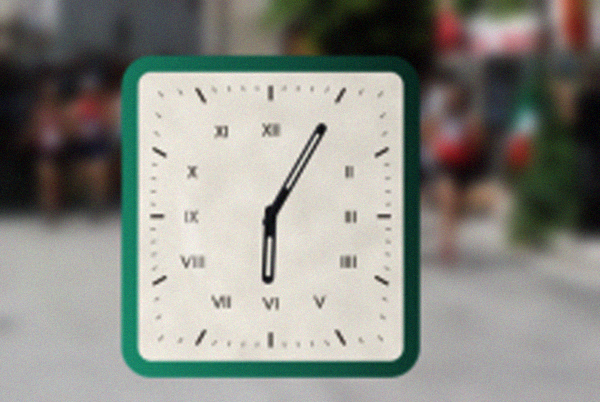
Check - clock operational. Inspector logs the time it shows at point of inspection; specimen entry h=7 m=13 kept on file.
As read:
h=6 m=5
